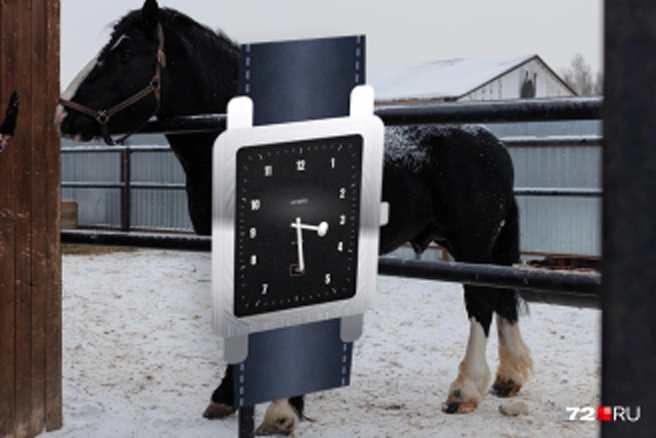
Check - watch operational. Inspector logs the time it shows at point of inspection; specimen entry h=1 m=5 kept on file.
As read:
h=3 m=29
